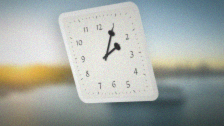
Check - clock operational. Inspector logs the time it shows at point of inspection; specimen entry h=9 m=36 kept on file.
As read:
h=2 m=5
